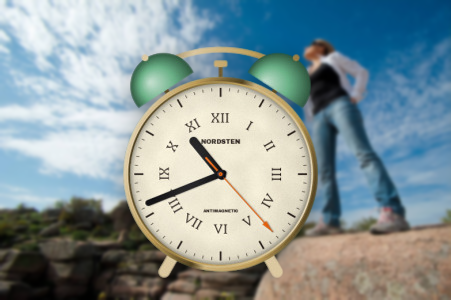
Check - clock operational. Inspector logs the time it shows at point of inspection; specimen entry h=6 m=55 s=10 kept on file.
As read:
h=10 m=41 s=23
